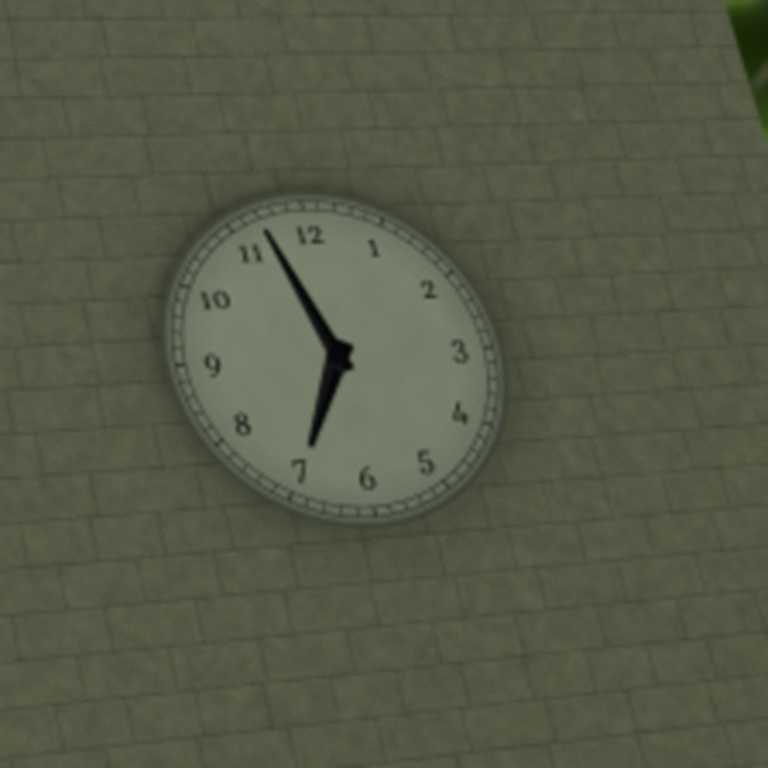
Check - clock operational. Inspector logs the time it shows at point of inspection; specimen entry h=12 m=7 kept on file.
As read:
h=6 m=57
